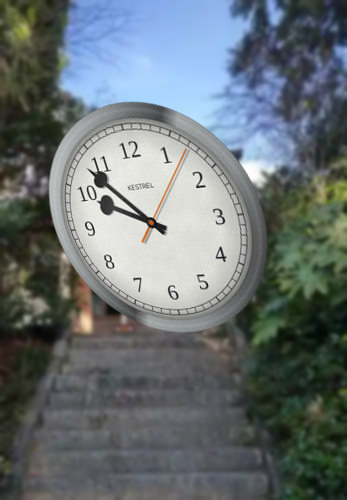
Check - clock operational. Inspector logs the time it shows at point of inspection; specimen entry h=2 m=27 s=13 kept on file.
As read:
h=9 m=53 s=7
